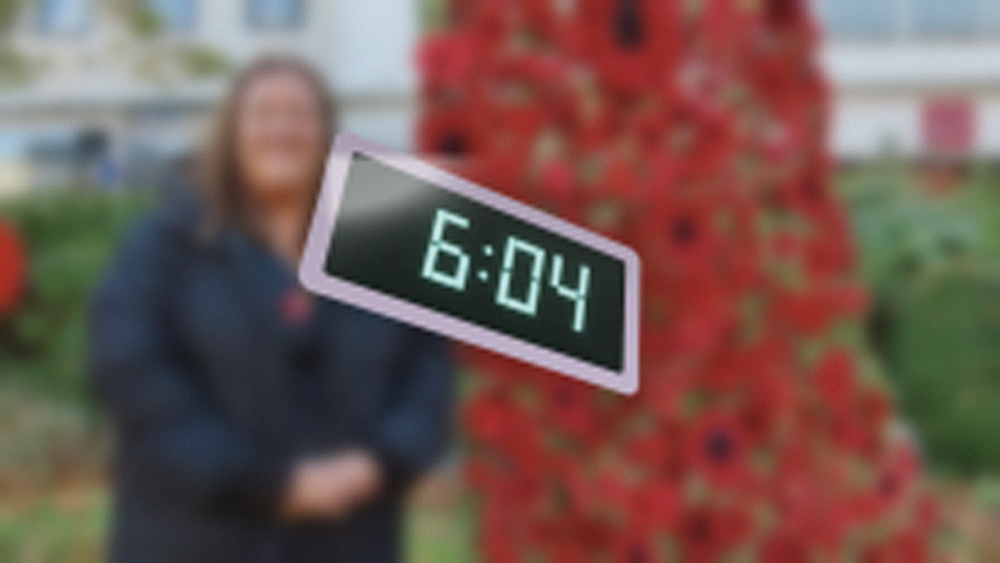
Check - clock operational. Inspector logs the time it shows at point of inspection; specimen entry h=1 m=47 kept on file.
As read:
h=6 m=4
